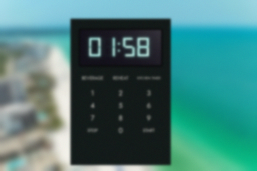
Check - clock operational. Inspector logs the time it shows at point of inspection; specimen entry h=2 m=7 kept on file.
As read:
h=1 m=58
